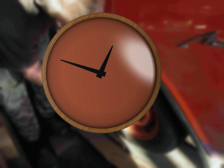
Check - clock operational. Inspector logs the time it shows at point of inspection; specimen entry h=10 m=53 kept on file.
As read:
h=12 m=48
